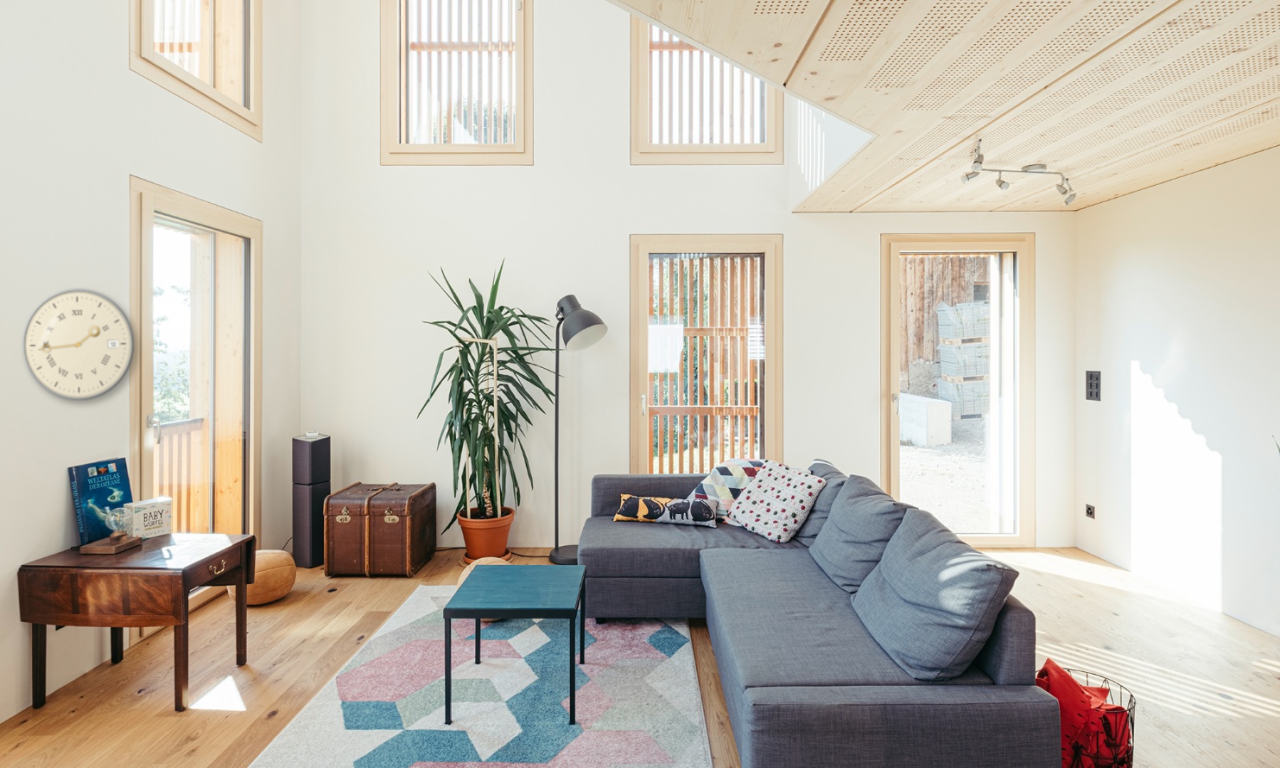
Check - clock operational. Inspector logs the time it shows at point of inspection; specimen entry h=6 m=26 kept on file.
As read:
h=1 m=44
